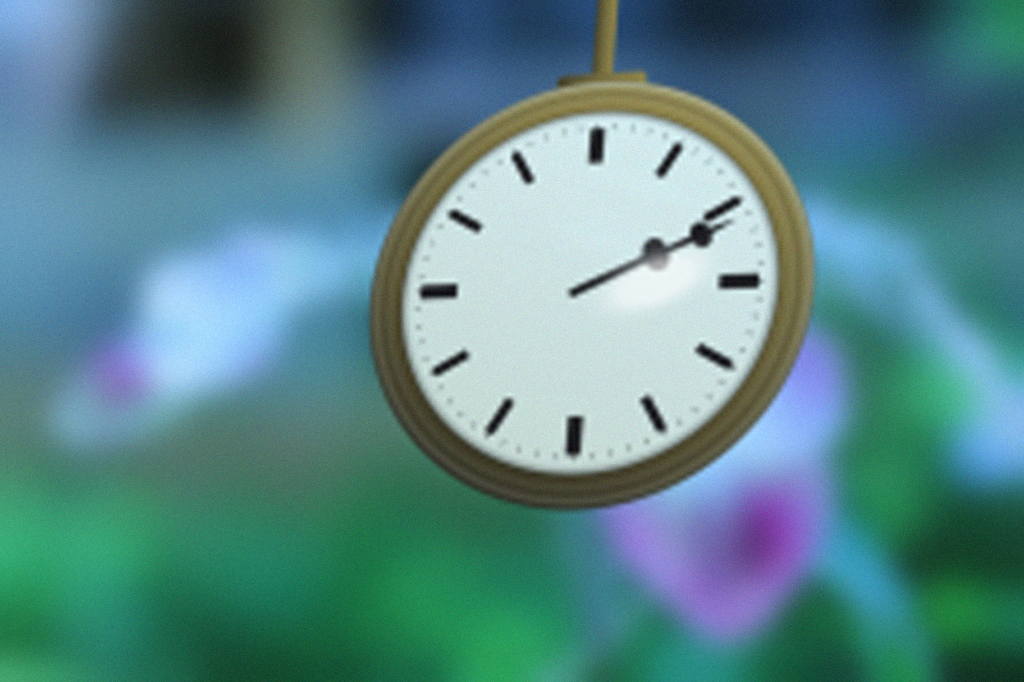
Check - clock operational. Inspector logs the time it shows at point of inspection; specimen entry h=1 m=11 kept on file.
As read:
h=2 m=11
